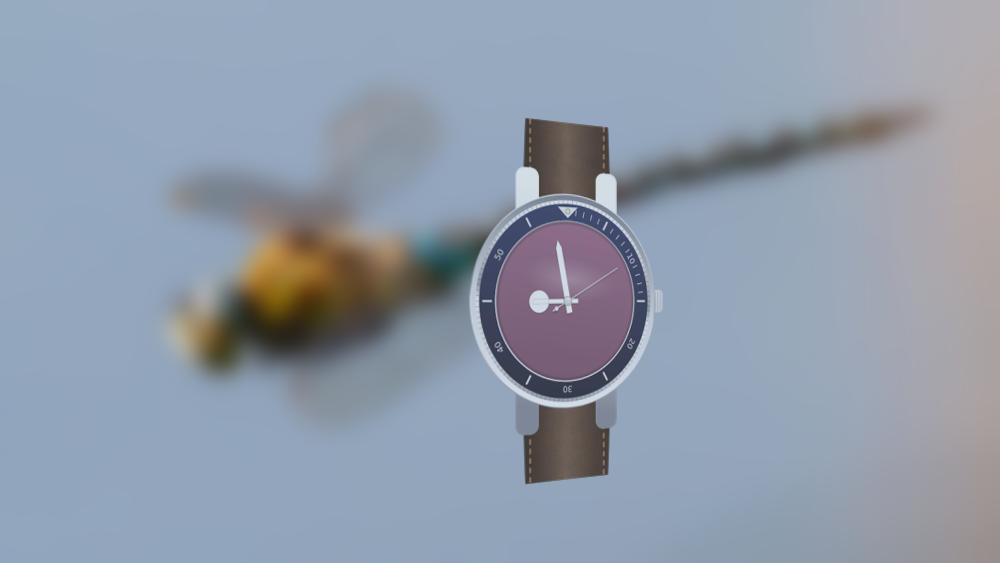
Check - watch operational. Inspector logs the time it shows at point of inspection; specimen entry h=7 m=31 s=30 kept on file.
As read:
h=8 m=58 s=10
